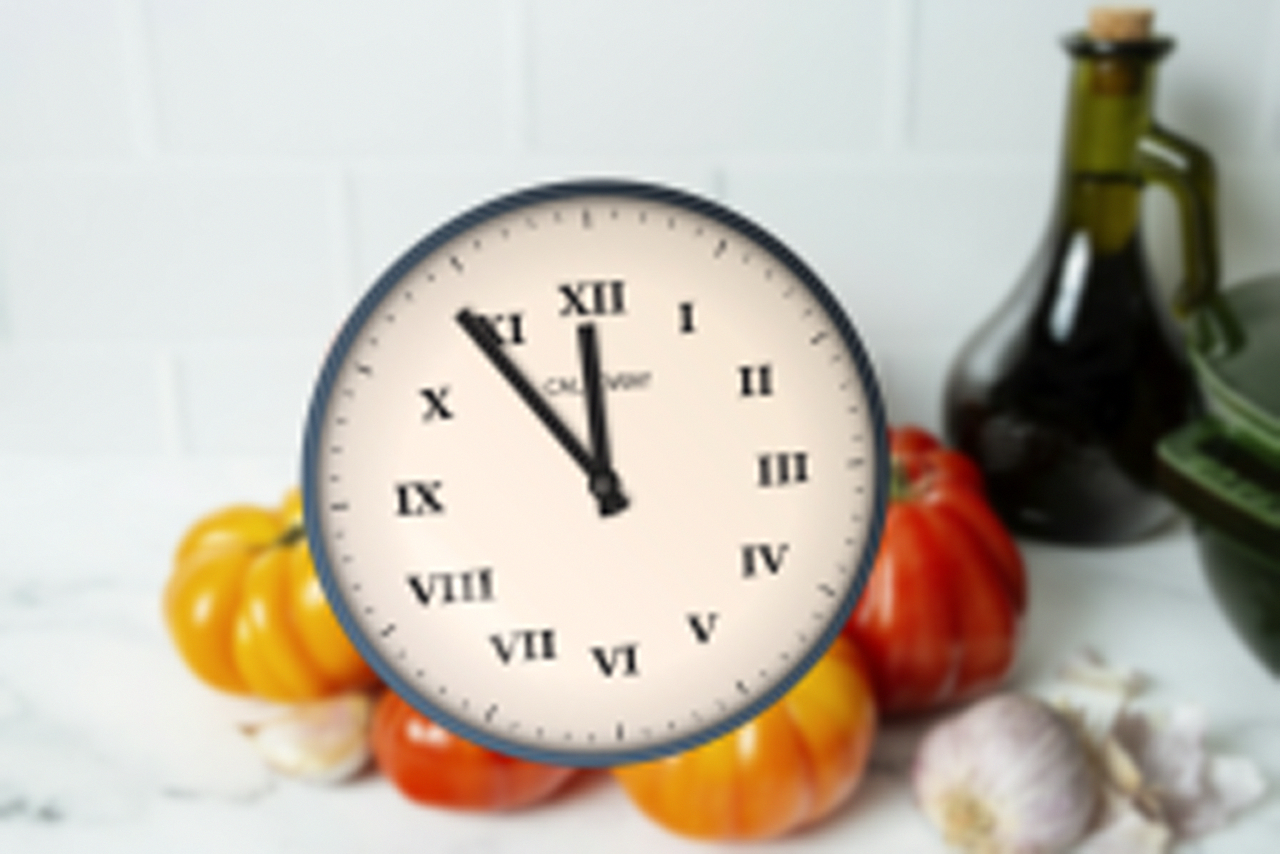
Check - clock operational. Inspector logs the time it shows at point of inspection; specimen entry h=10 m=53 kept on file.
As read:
h=11 m=54
